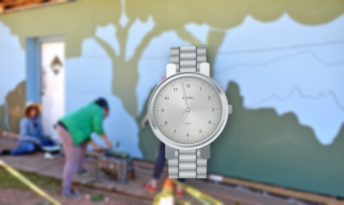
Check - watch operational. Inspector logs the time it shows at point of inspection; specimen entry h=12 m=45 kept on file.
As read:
h=6 m=58
